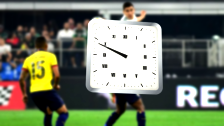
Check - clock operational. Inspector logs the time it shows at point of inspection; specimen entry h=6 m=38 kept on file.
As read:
h=9 m=49
